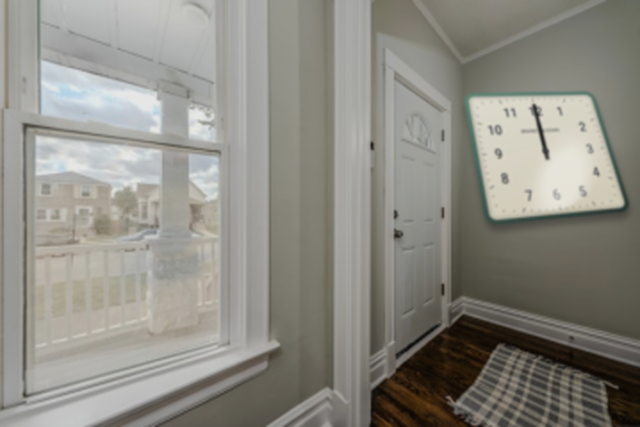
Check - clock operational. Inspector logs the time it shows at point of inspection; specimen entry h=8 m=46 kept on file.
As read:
h=12 m=0
